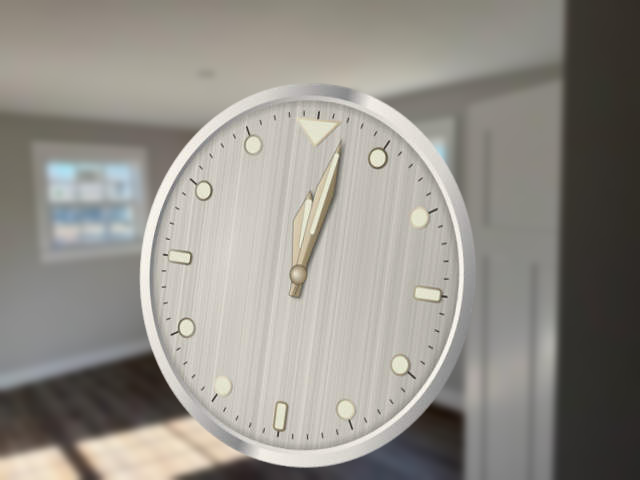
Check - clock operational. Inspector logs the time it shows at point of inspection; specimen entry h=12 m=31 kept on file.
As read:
h=12 m=2
